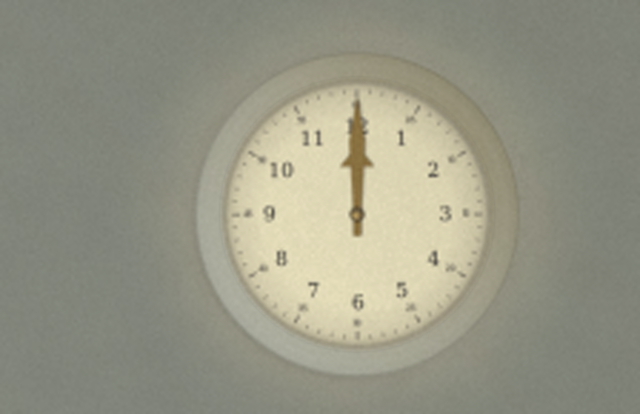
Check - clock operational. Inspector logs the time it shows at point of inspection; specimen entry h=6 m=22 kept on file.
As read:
h=12 m=0
